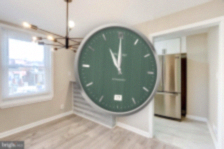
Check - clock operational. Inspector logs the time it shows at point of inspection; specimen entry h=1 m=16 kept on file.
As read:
h=11 m=0
